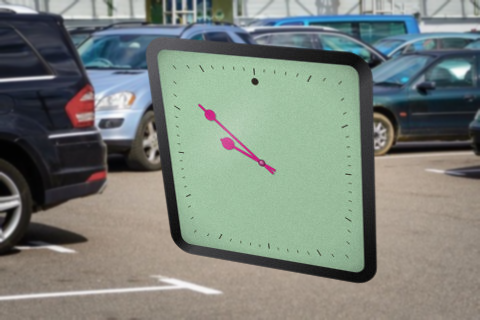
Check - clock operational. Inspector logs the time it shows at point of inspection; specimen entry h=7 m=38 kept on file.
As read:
h=9 m=52
